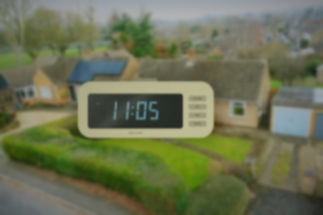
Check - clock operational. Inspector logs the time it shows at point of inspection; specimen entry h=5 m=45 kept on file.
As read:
h=11 m=5
